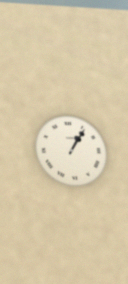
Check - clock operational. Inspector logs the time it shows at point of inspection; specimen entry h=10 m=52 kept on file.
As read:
h=1 m=6
